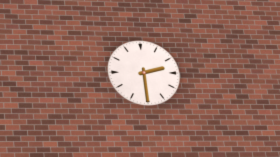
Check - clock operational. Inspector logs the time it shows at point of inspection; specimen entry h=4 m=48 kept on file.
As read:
h=2 m=30
